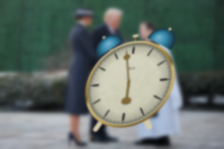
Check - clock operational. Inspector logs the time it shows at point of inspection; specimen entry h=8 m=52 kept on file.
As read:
h=5 m=58
